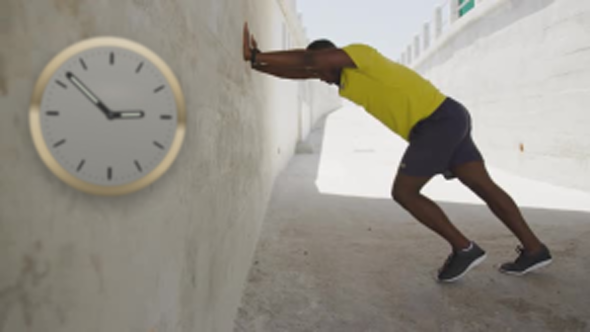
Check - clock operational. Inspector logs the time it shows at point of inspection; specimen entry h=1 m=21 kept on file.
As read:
h=2 m=52
